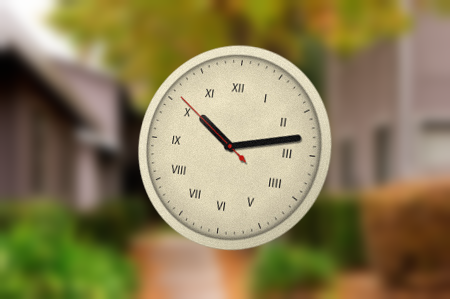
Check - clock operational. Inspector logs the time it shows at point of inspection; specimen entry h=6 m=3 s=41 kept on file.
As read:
h=10 m=12 s=51
